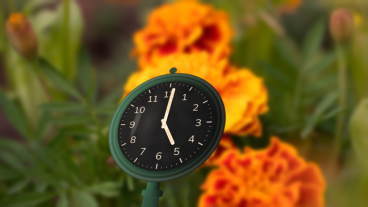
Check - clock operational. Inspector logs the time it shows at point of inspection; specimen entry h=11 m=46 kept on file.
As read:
h=5 m=1
